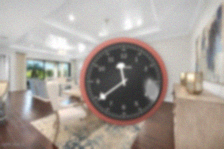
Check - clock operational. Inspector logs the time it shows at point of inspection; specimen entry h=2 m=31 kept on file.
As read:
h=11 m=39
